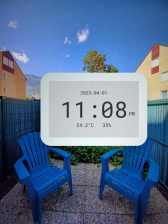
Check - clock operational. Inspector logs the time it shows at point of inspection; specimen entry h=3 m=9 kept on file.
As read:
h=11 m=8
